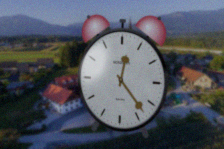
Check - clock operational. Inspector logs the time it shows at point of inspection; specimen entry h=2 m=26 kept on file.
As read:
h=12 m=23
